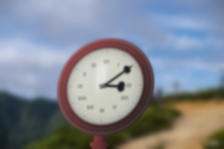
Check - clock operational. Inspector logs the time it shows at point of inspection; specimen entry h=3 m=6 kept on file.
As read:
h=3 m=9
